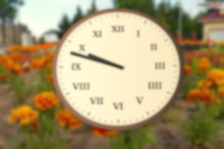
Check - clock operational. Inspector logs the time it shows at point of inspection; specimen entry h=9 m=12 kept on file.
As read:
h=9 m=48
